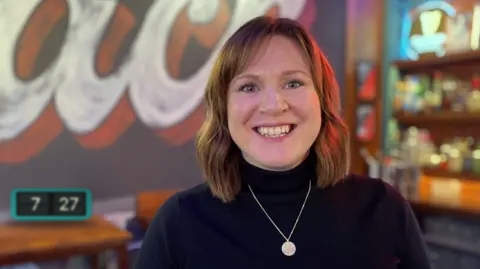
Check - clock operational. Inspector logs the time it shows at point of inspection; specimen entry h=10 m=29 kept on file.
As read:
h=7 m=27
